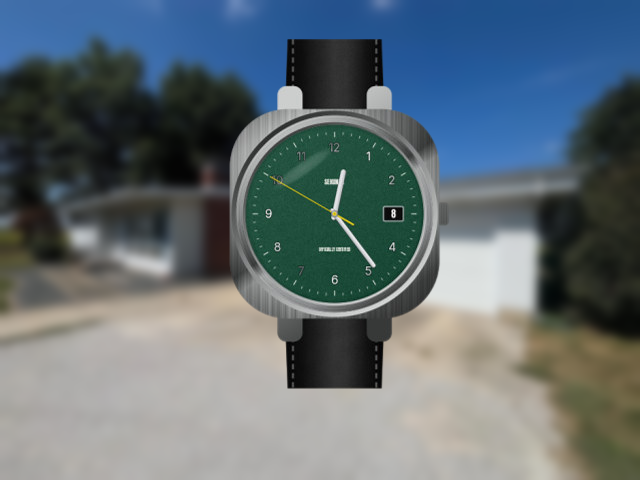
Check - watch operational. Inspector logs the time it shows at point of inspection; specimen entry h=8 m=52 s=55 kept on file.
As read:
h=12 m=23 s=50
